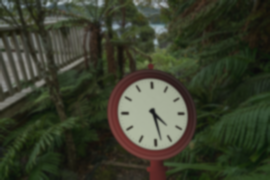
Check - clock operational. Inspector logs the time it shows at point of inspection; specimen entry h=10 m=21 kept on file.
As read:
h=4 m=28
